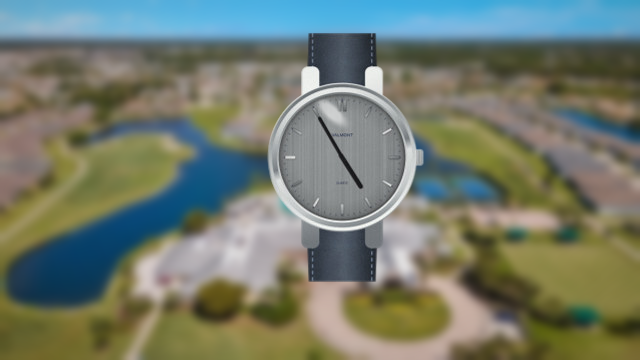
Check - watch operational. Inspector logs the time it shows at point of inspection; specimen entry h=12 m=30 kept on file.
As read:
h=4 m=55
